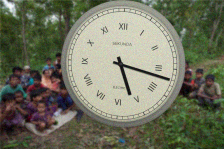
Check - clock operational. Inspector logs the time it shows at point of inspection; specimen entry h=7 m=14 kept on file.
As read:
h=5 m=17
